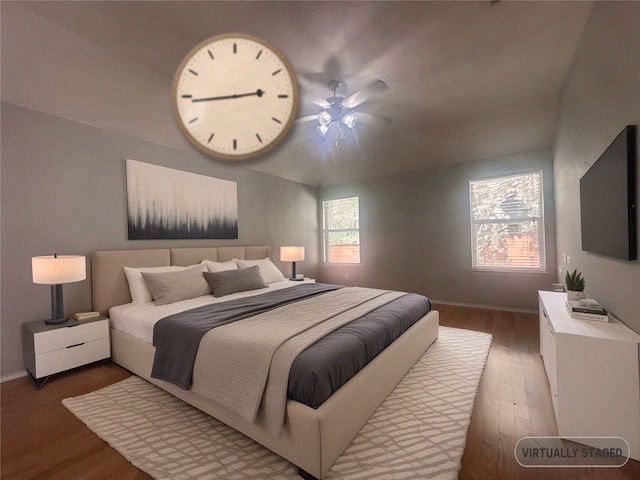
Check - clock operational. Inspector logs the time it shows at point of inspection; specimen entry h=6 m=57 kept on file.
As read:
h=2 m=44
